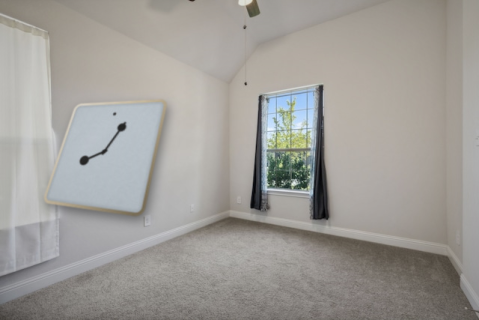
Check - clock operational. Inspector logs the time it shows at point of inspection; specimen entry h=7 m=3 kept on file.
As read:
h=8 m=4
